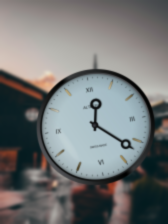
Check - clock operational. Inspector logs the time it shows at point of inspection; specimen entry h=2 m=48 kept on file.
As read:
h=12 m=22
